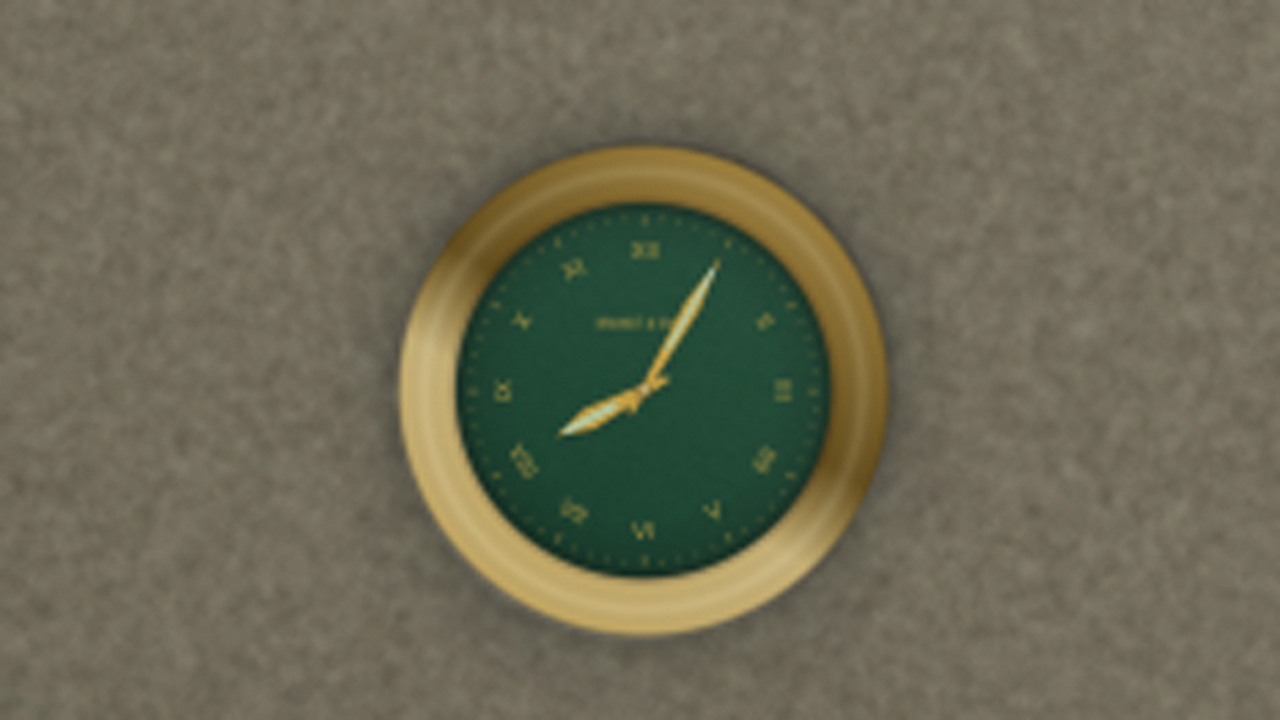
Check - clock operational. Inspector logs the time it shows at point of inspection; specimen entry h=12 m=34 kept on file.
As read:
h=8 m=5
